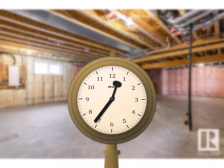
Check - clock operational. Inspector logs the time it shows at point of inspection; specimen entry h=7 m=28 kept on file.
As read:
h=12 m=36
